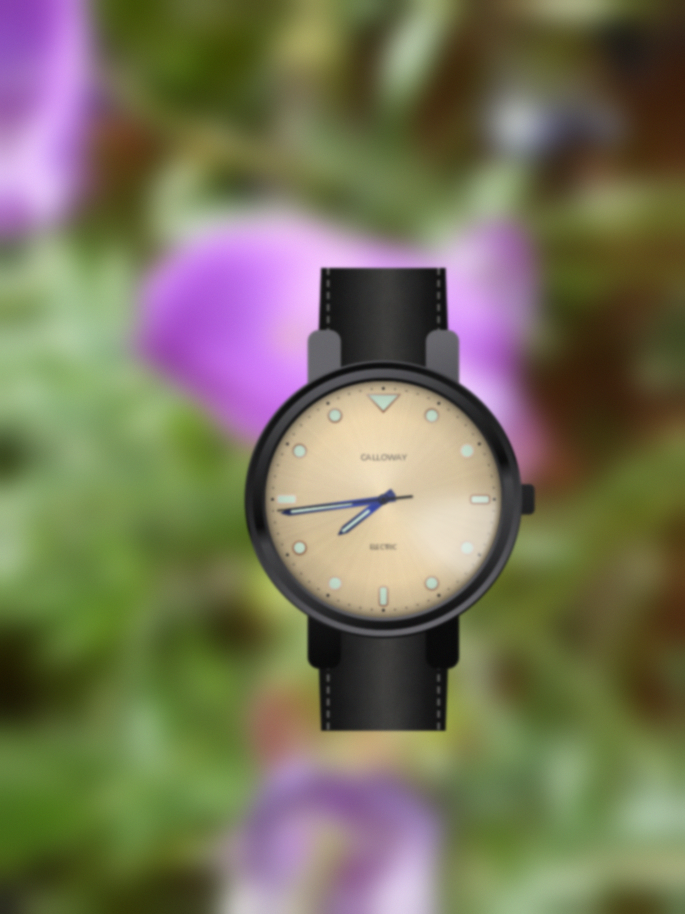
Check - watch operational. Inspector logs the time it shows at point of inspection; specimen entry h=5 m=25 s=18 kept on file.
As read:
h=7 m=43 s=44
